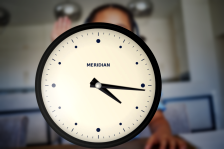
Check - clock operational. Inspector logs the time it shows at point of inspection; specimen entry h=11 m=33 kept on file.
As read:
h=4 m=16
